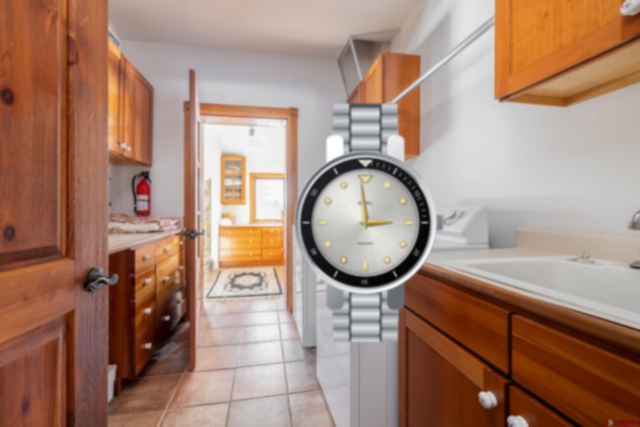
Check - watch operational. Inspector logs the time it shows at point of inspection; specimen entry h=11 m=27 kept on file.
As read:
h=2 m=59
